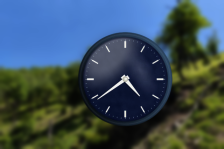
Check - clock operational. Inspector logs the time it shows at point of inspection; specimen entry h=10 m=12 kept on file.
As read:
h=4 m=39
